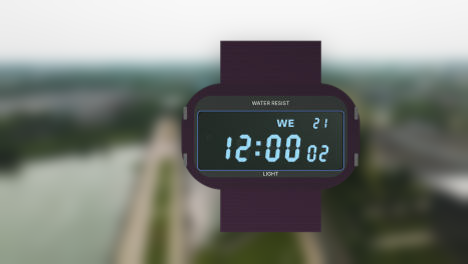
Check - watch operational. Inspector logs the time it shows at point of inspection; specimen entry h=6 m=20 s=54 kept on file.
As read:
h=12 m=0 s=2
